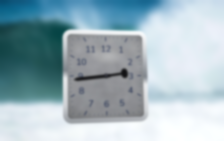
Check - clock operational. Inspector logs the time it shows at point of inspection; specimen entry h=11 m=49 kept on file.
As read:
h=2 m=44
